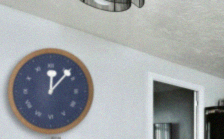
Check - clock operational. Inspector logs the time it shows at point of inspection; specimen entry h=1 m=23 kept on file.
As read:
h=12 m=7
